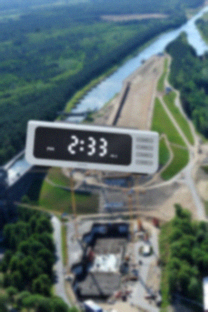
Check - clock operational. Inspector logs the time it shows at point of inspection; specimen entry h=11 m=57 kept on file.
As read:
h=2 m=33
